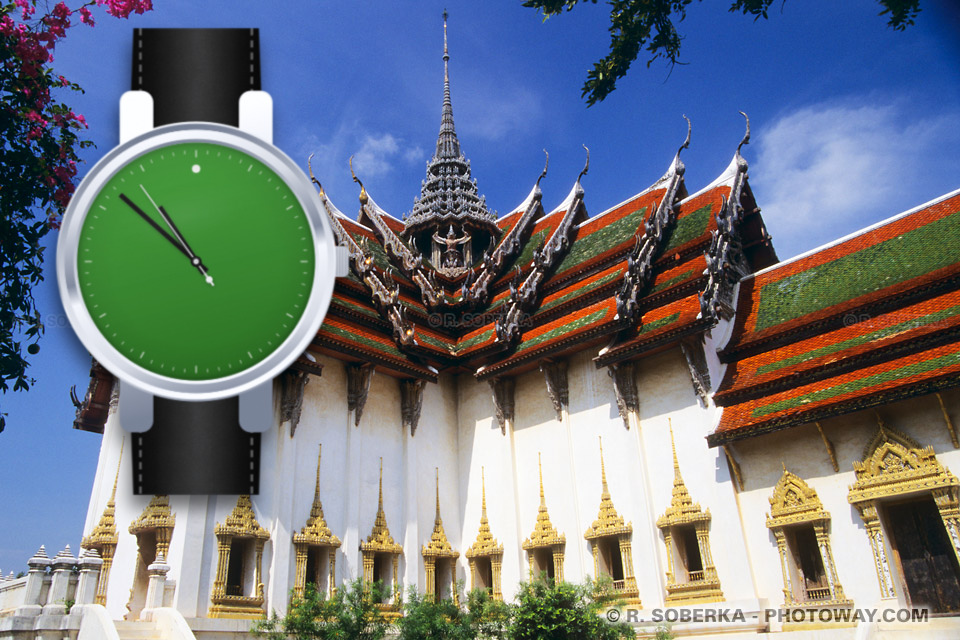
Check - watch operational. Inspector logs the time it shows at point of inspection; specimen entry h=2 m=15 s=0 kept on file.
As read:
h=10 m=51 s=54
